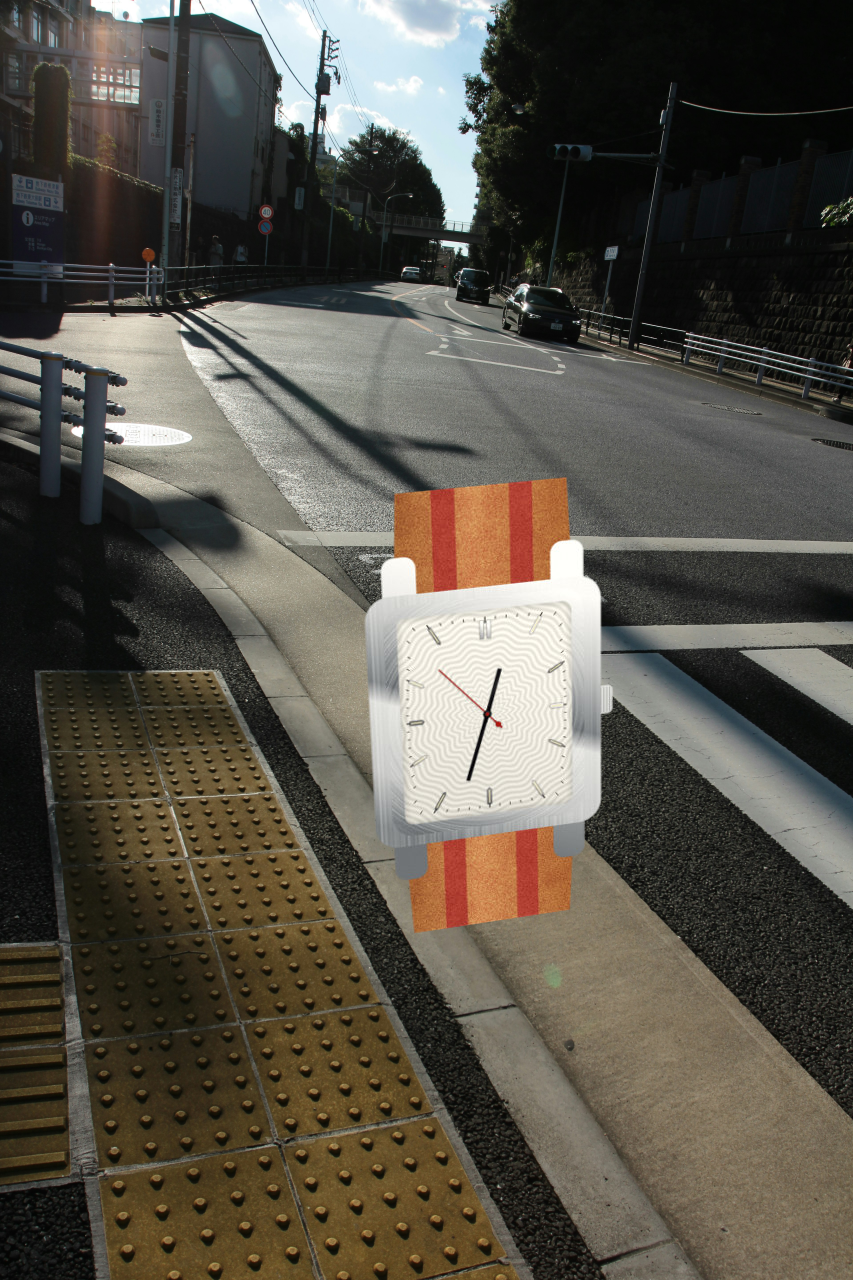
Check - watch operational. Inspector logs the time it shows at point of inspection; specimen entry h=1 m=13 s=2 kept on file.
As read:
h=12 m=32 s=53
